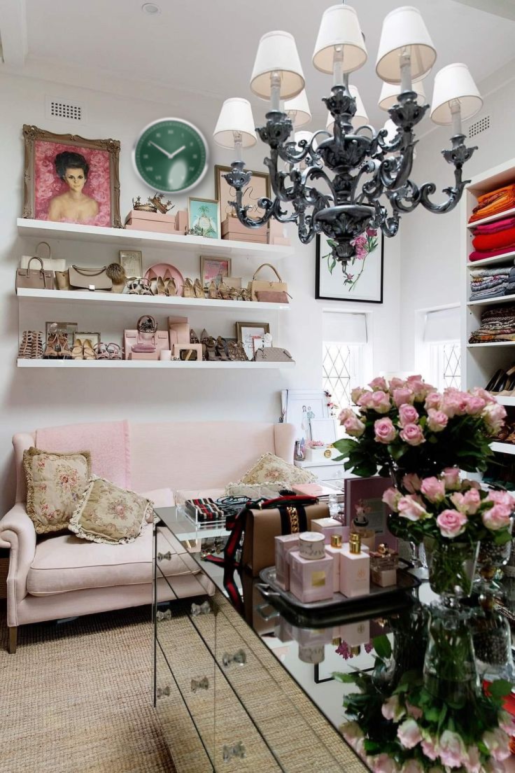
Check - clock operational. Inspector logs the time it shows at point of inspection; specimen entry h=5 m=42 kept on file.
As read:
h=1 m=51
